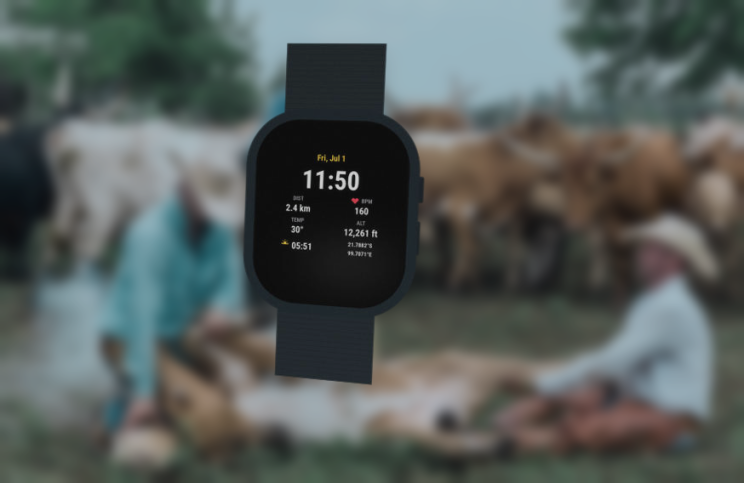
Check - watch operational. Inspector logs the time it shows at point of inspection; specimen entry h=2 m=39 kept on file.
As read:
h=11 m=50
